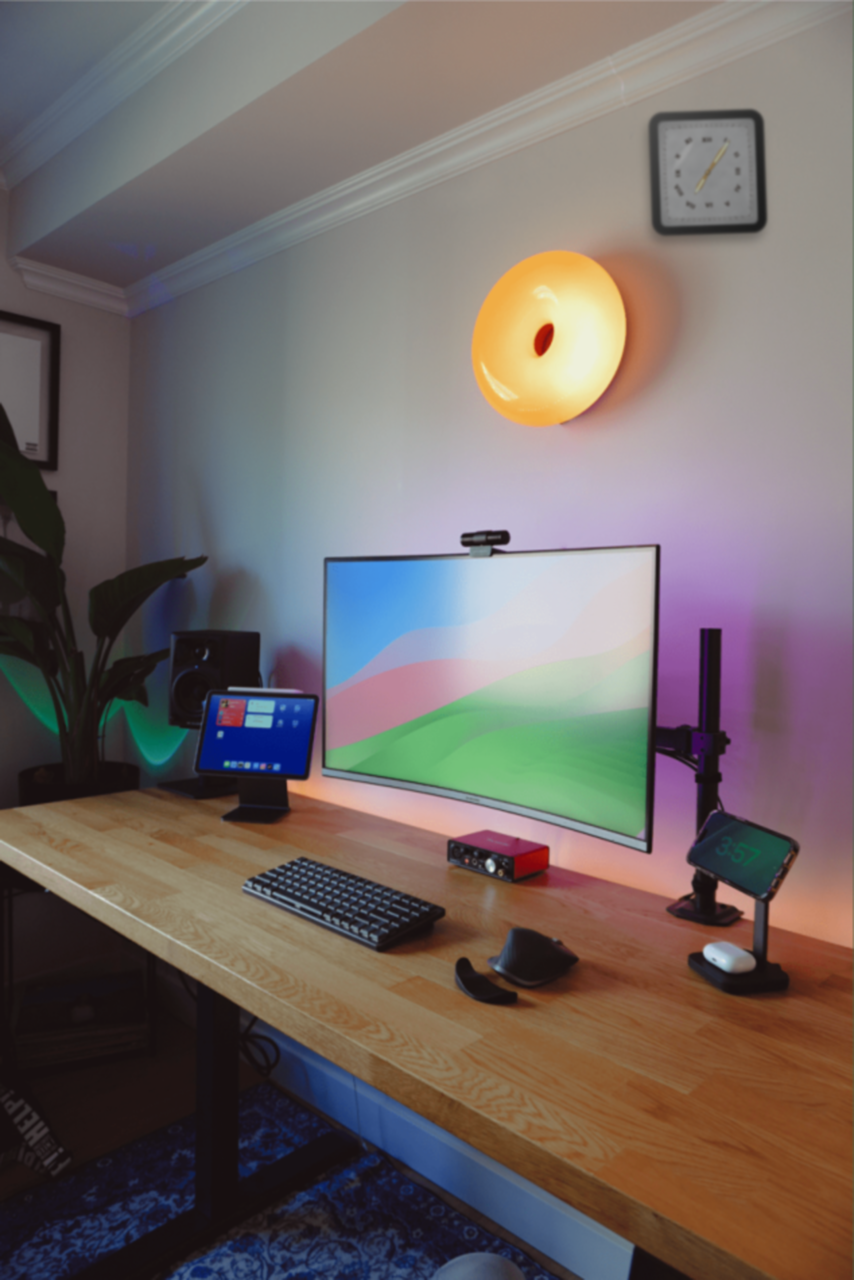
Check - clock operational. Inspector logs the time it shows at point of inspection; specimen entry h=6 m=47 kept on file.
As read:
h=7 m=6
